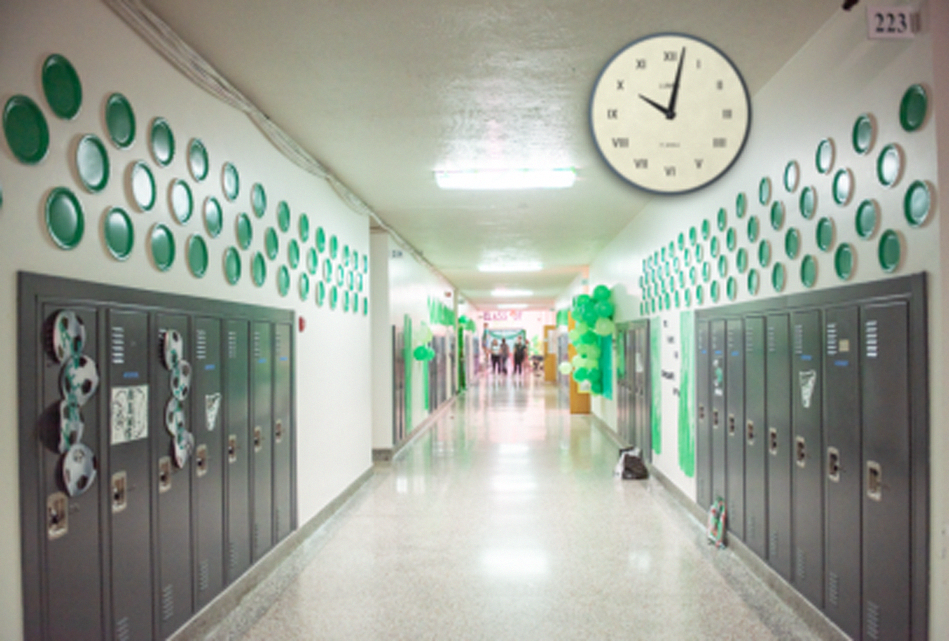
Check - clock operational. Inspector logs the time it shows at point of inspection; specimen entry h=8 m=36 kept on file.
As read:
h=10 m=2
